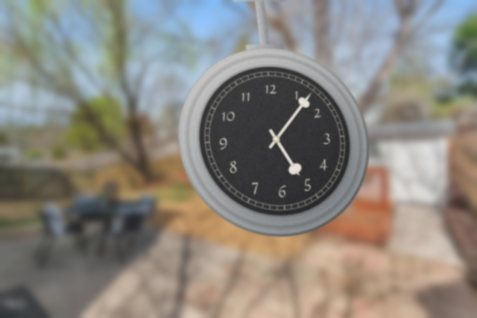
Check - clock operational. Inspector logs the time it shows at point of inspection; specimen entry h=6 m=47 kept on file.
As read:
h=5 m=7
